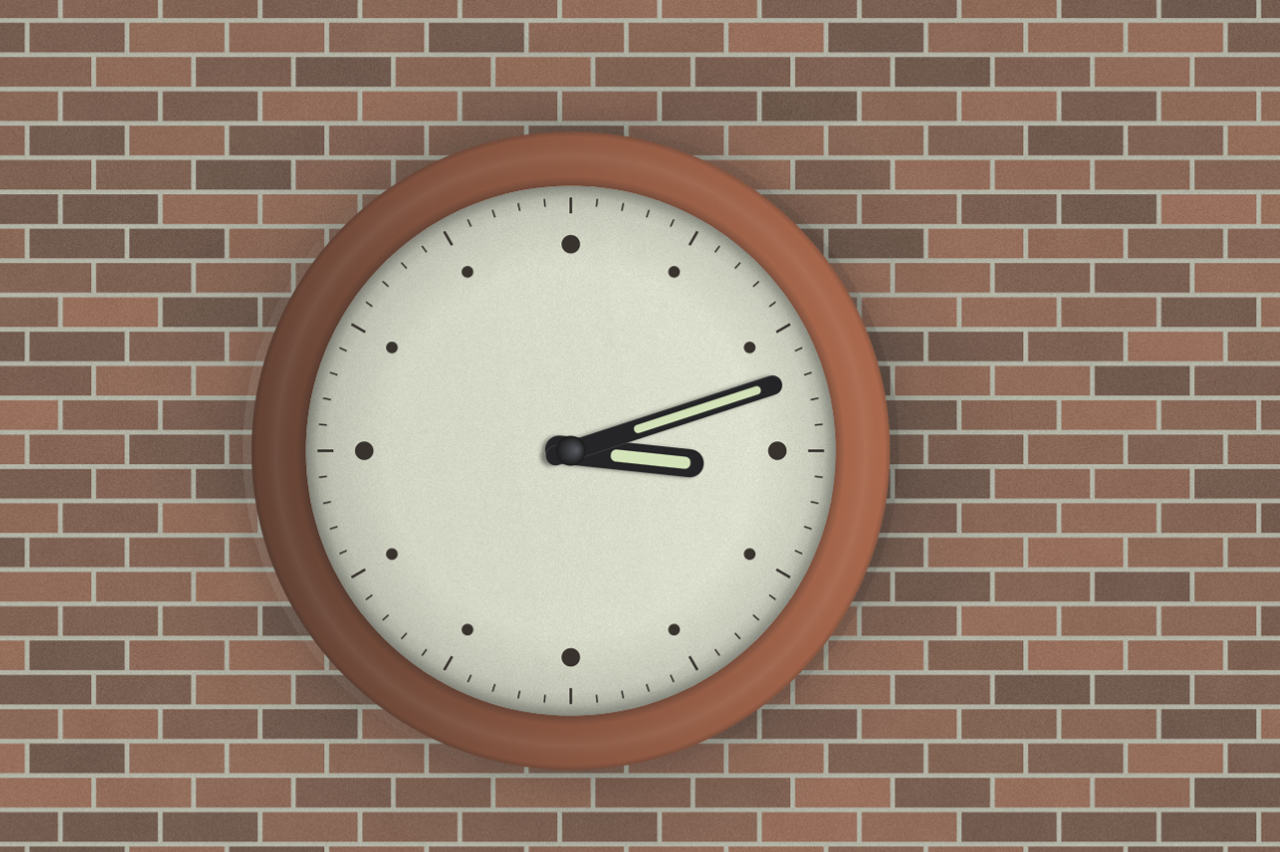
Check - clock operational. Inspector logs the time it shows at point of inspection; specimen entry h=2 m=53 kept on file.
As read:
h=3 m=12
